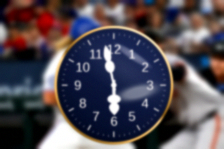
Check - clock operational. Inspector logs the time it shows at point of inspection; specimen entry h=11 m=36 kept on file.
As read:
h=5 m=58
